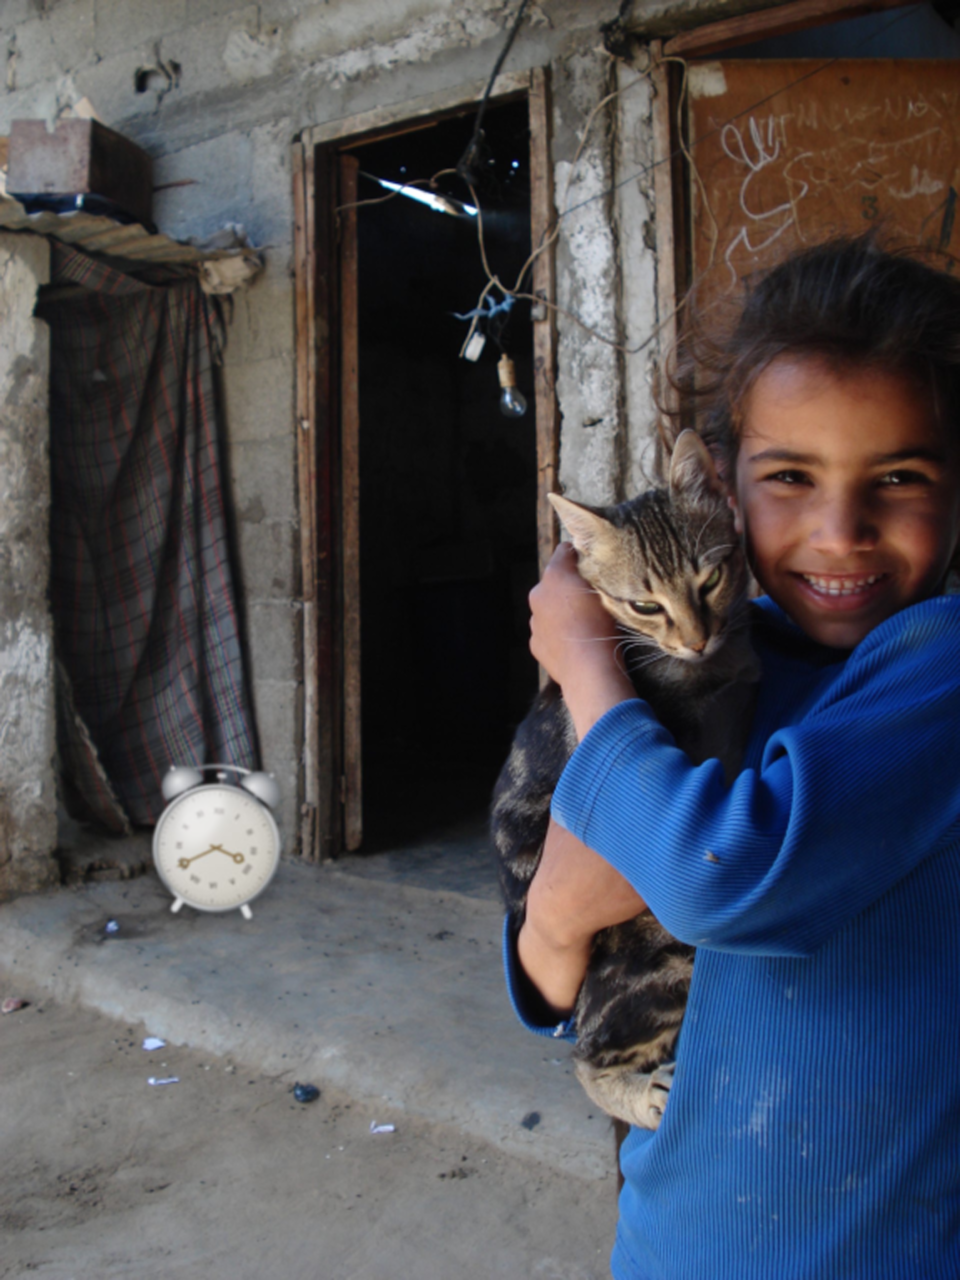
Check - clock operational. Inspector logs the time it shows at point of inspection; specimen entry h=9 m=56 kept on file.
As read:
h=3 m=40
